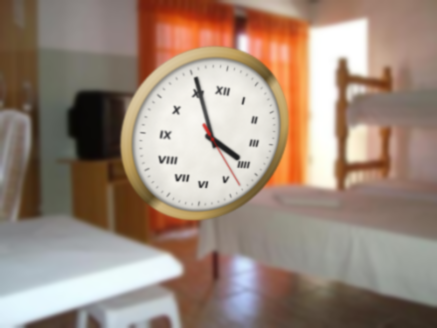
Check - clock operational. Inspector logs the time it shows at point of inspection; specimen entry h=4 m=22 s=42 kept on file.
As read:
h=3 m=55 s=23
